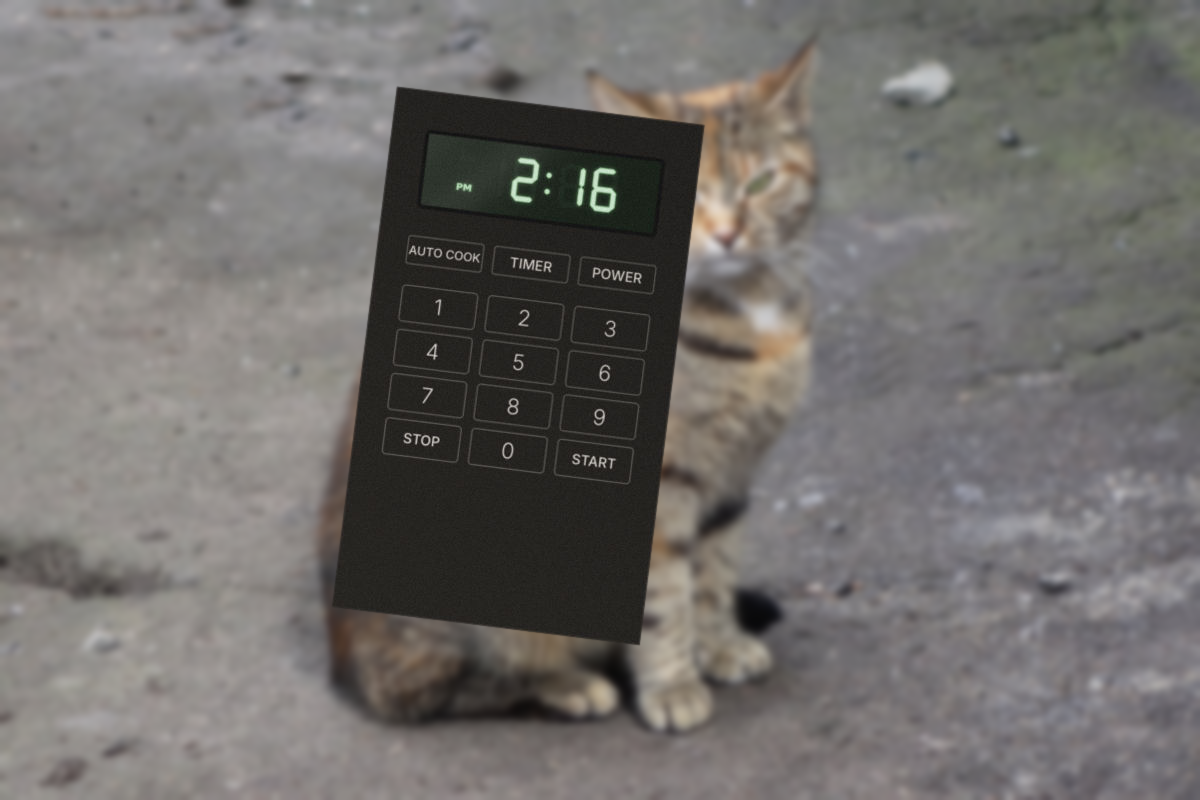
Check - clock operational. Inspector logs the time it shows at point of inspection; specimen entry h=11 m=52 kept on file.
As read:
h=2 m=16
